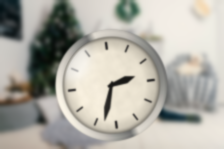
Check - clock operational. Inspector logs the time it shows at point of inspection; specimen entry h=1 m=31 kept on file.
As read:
h=2 m=33
